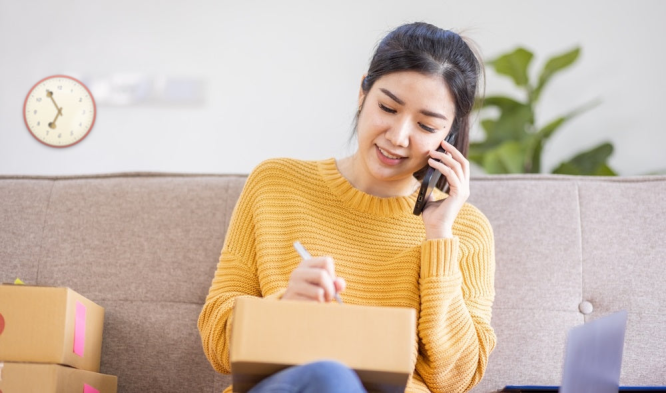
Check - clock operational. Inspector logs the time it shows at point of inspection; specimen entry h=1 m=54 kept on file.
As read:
h=6 m=55
